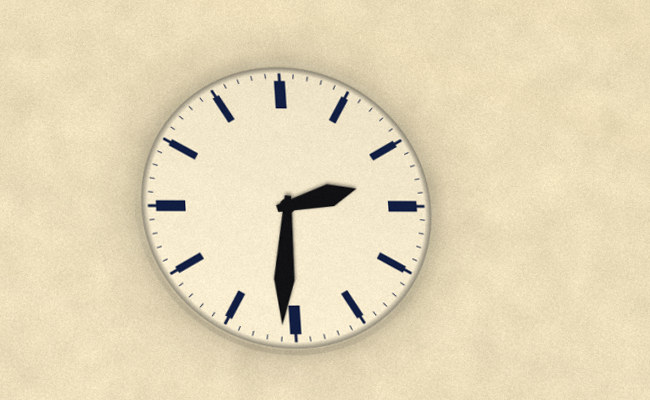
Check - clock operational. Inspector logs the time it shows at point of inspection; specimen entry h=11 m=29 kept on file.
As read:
h=2 m=31
